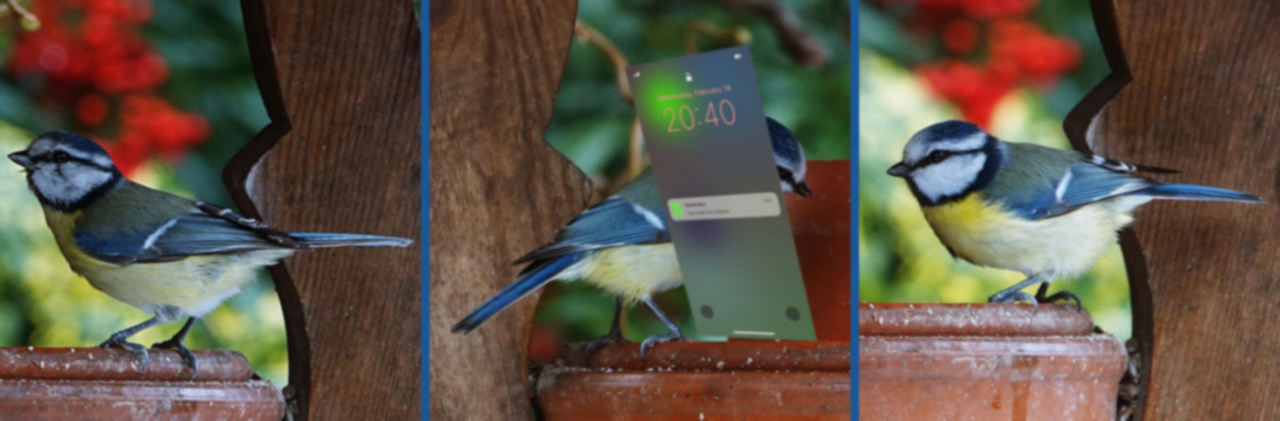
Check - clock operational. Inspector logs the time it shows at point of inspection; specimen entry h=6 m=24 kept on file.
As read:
h=20 m=40
